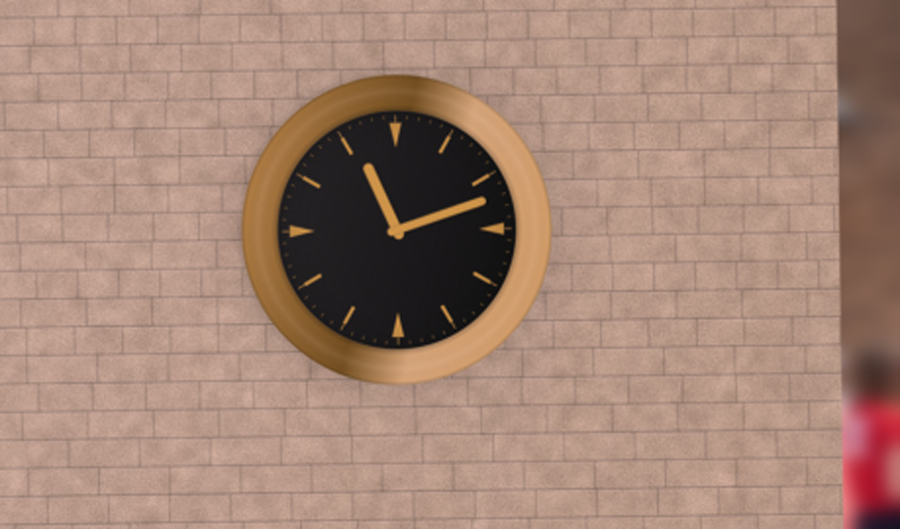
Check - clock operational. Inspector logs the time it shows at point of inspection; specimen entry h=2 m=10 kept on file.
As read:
h=11 m=12
